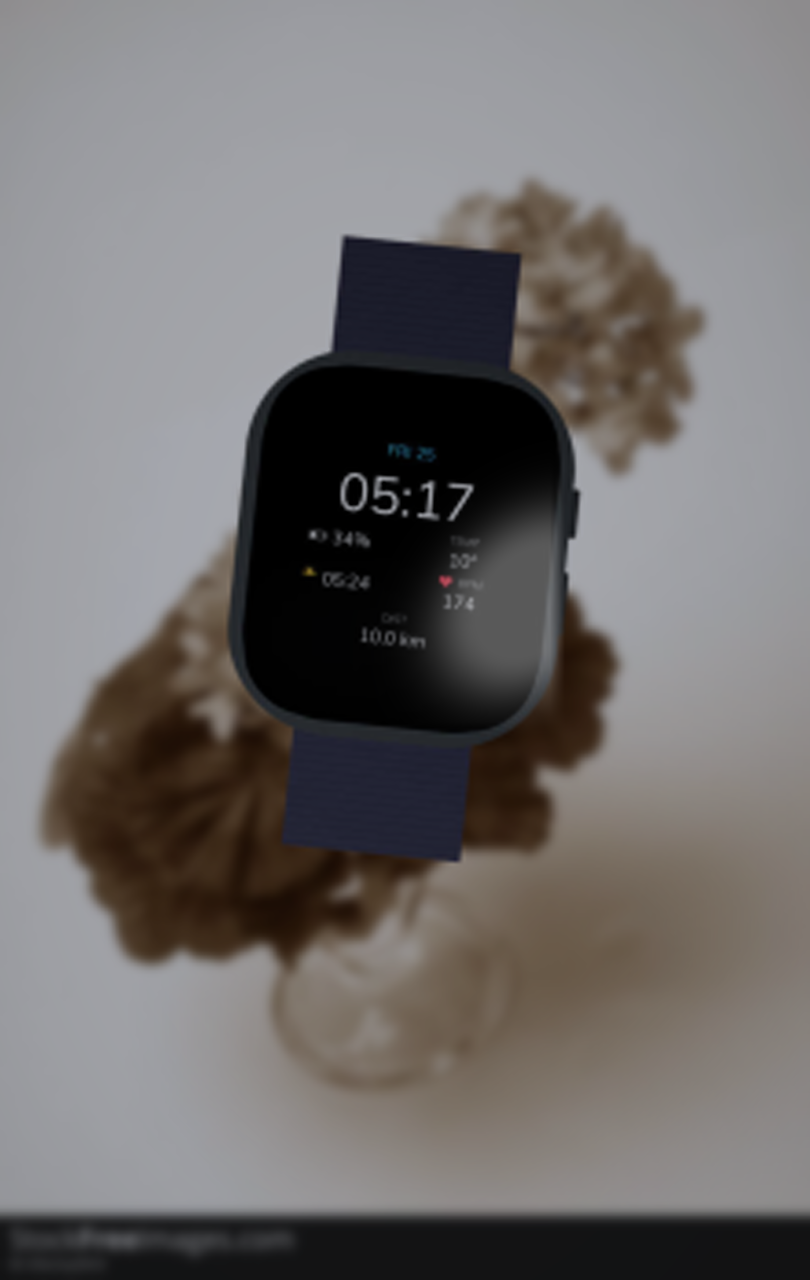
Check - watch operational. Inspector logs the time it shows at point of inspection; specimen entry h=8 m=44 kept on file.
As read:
h=5 m=17
